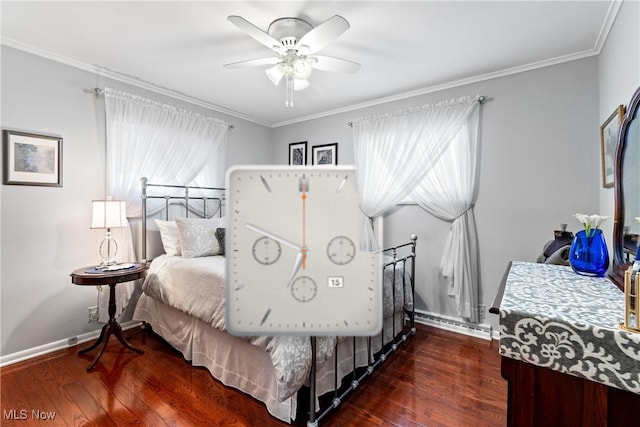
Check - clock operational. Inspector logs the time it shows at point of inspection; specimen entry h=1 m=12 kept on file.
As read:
h=6 m=49
